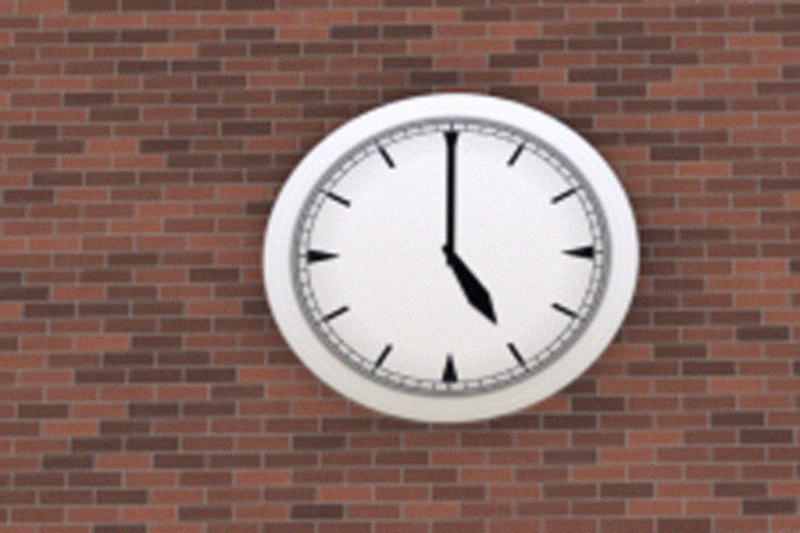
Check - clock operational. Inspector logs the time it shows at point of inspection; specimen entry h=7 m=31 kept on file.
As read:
h=5 m=0
